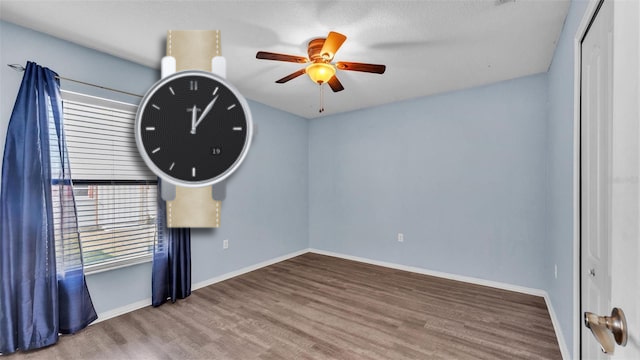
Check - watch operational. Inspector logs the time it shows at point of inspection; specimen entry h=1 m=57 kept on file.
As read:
h=12 m=6
